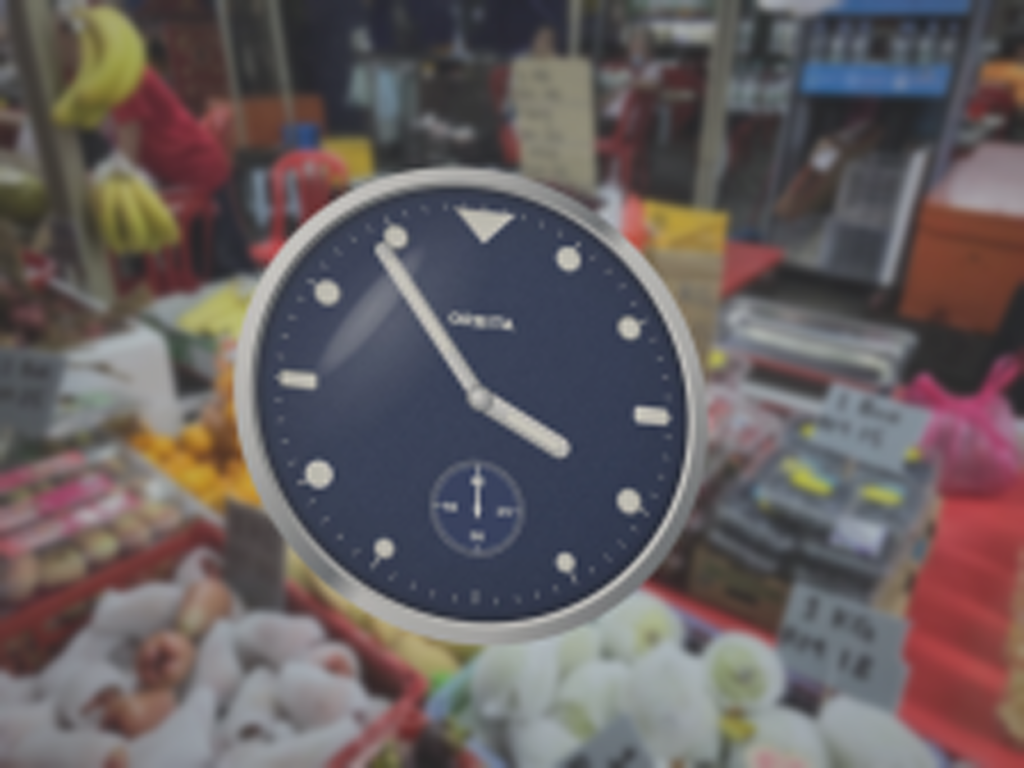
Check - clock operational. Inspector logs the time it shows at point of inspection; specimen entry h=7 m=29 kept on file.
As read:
h=3 m=54
